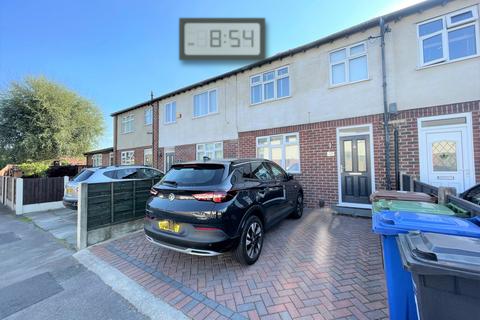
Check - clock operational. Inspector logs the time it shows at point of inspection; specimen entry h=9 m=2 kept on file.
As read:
h=8 m=54
